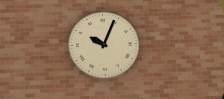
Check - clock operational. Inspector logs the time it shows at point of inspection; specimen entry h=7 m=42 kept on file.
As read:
h=10 m=4
